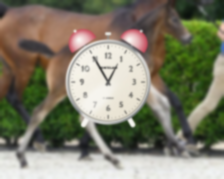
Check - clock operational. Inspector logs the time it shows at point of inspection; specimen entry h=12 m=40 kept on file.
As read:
h=12 m=55
